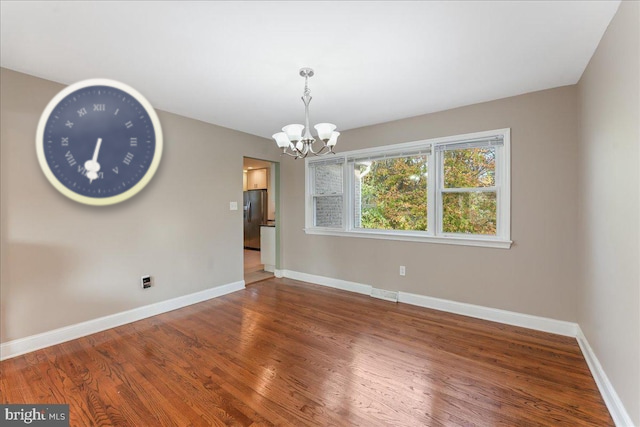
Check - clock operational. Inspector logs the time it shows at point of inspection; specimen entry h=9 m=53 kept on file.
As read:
h=6 m=32
